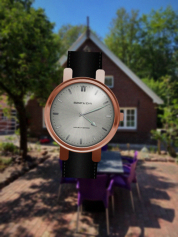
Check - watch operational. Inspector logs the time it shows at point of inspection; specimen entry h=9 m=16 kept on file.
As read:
h=4 m=11
